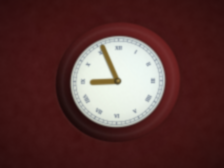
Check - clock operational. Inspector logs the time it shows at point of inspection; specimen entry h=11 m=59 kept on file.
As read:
h=8 m=56
